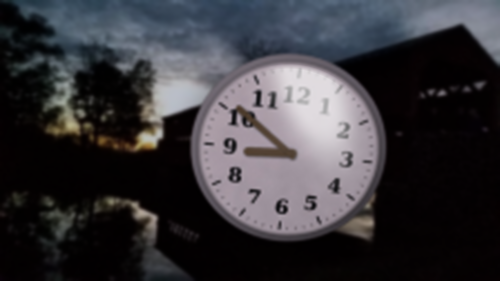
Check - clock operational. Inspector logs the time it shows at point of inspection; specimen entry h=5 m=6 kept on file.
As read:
h=8 m=51
